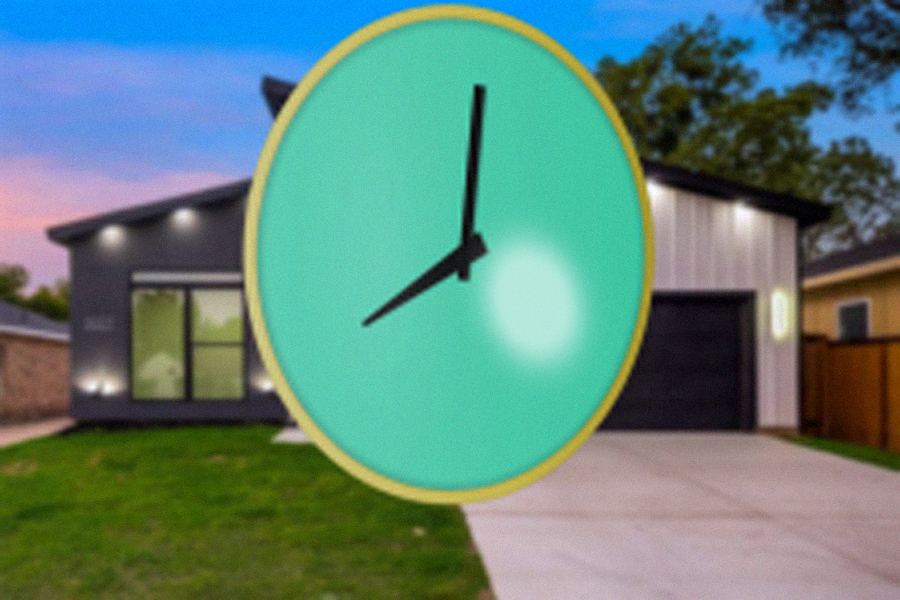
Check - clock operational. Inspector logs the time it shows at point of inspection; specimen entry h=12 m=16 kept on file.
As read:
h=8 m=1
